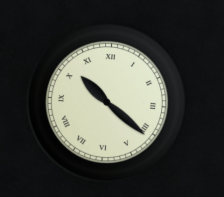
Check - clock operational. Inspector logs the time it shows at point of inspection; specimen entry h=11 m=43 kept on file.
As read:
h=10 m=21
